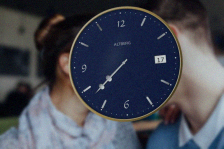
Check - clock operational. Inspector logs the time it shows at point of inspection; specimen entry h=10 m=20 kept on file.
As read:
h=7 m=38
